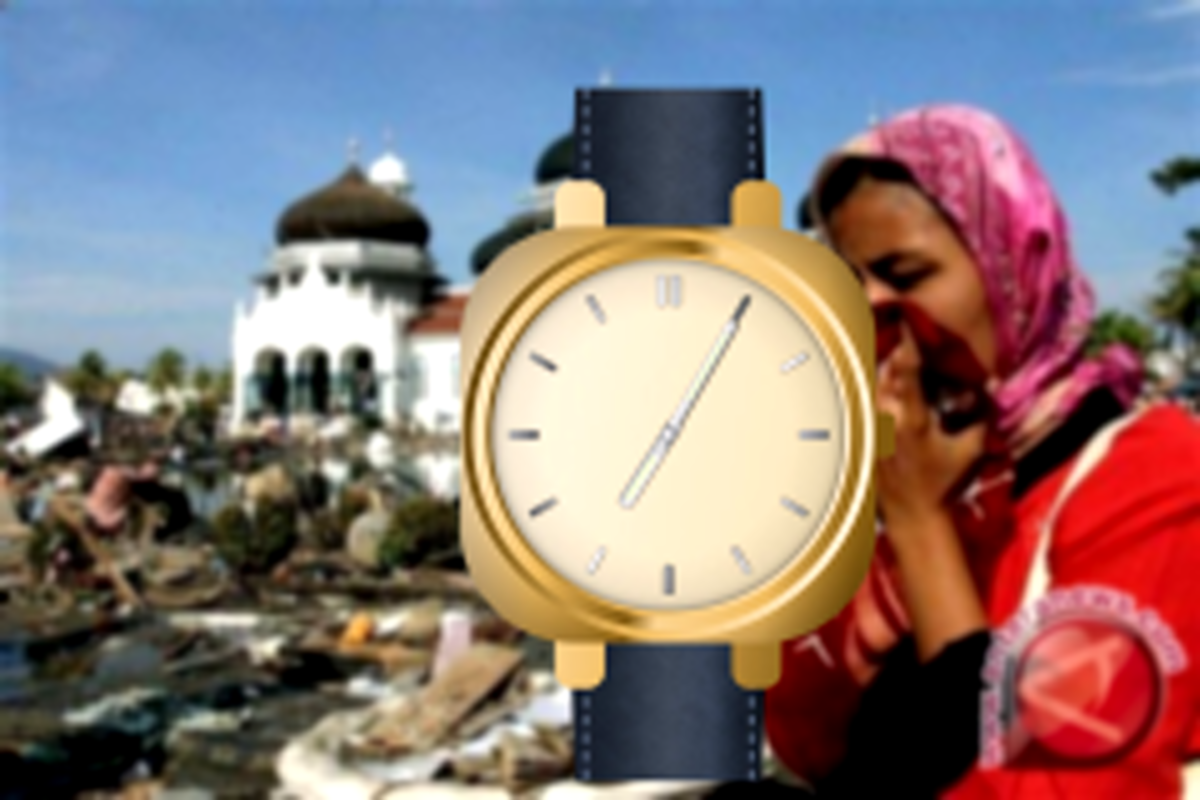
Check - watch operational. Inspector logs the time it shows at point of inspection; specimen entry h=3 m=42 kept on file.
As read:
h=7 m=5
